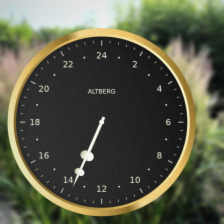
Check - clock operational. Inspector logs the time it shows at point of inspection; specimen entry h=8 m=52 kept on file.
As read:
h=13 m=34
